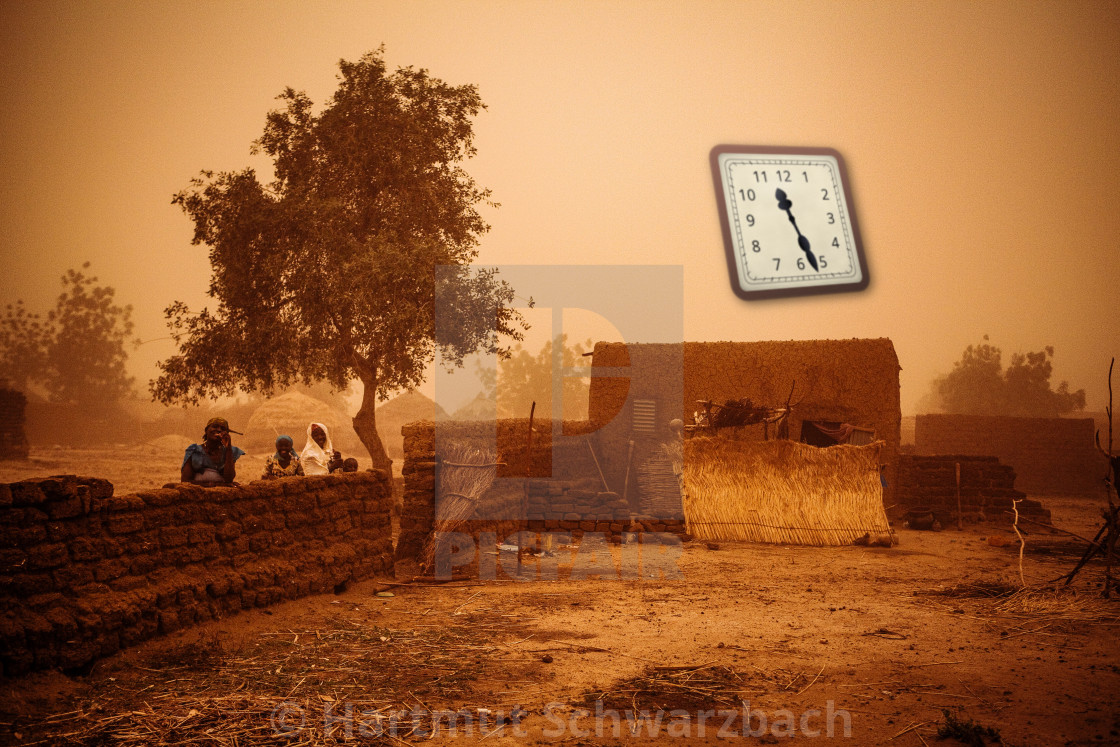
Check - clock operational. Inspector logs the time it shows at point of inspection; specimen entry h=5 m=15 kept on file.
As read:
h=11 m=27
